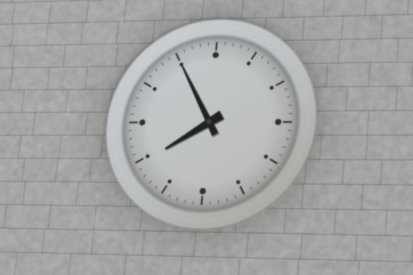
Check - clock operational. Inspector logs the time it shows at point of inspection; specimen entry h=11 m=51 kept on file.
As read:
h=7 m=55
